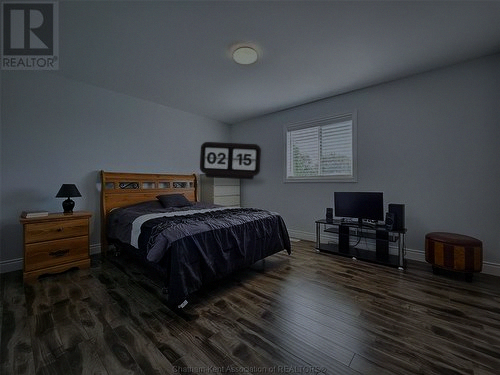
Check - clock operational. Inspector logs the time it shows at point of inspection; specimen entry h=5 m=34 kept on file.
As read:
h=2 m=15
